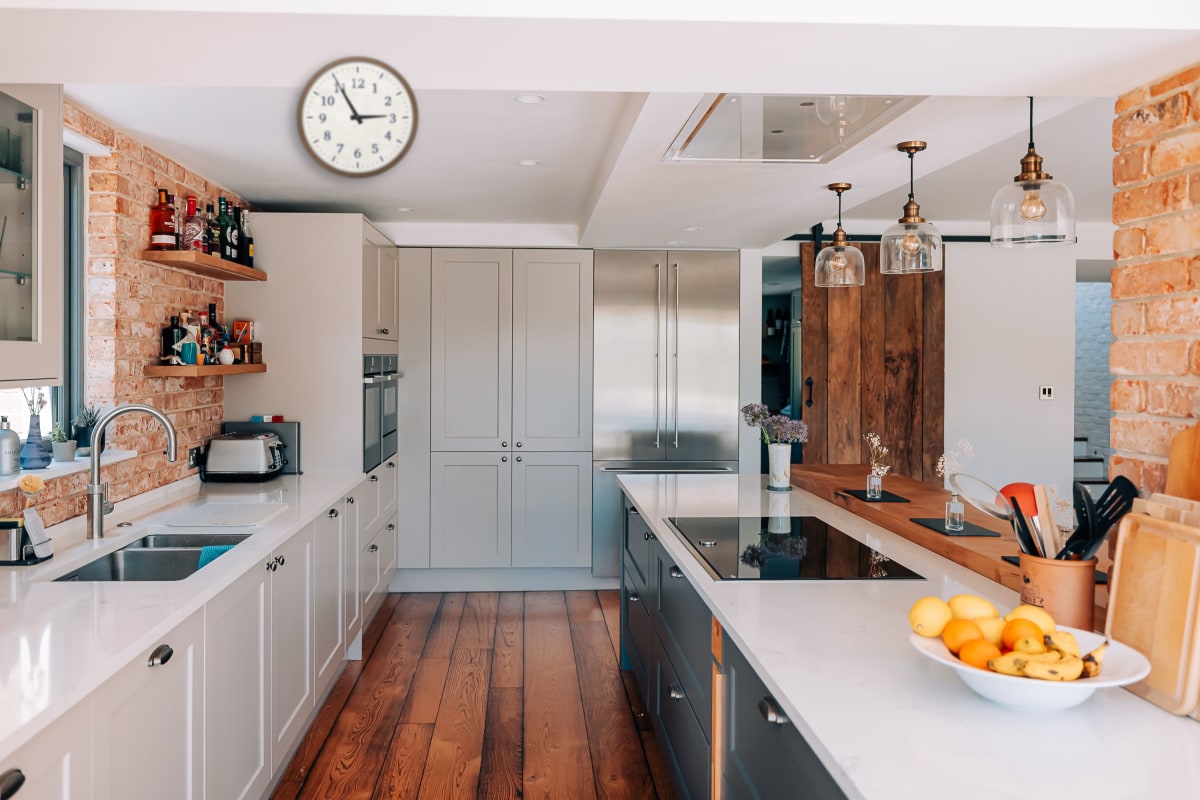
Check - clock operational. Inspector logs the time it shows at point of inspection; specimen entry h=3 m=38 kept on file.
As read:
h=2 m=55
